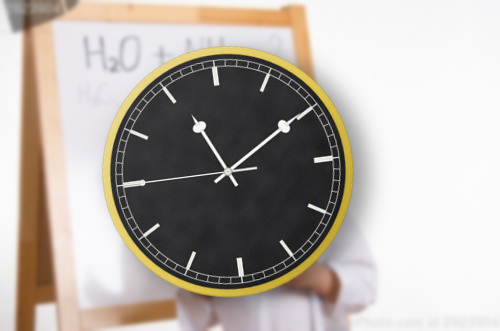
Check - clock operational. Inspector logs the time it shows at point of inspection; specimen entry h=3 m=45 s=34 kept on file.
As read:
h=11 m=9 s=45
